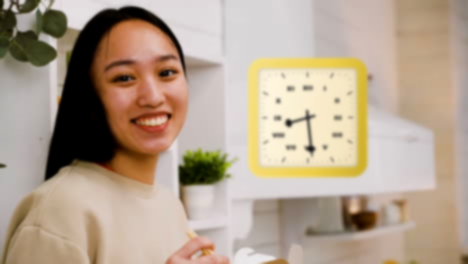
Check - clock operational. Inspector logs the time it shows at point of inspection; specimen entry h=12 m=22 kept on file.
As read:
h=8 m=29
